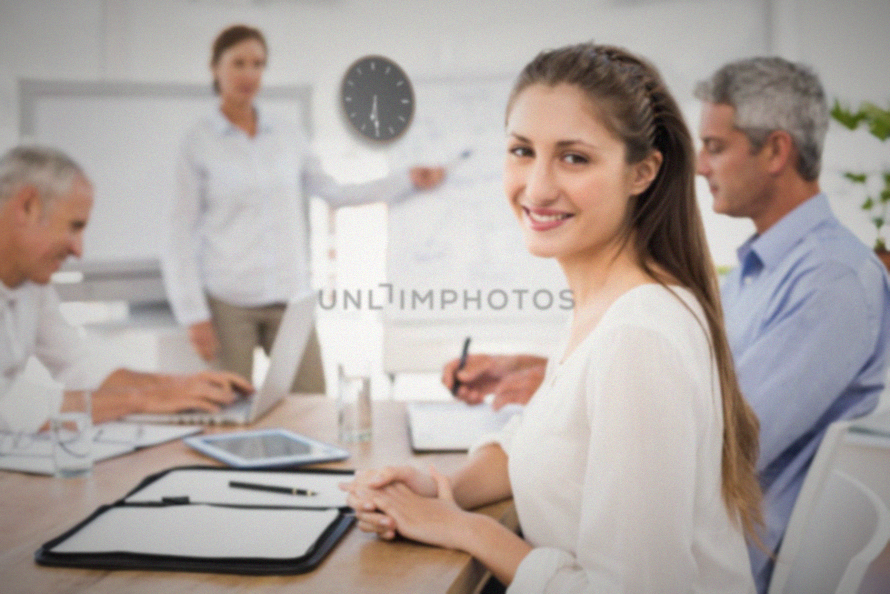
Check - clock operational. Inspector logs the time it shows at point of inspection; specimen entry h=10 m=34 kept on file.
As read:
h=6 m=30
